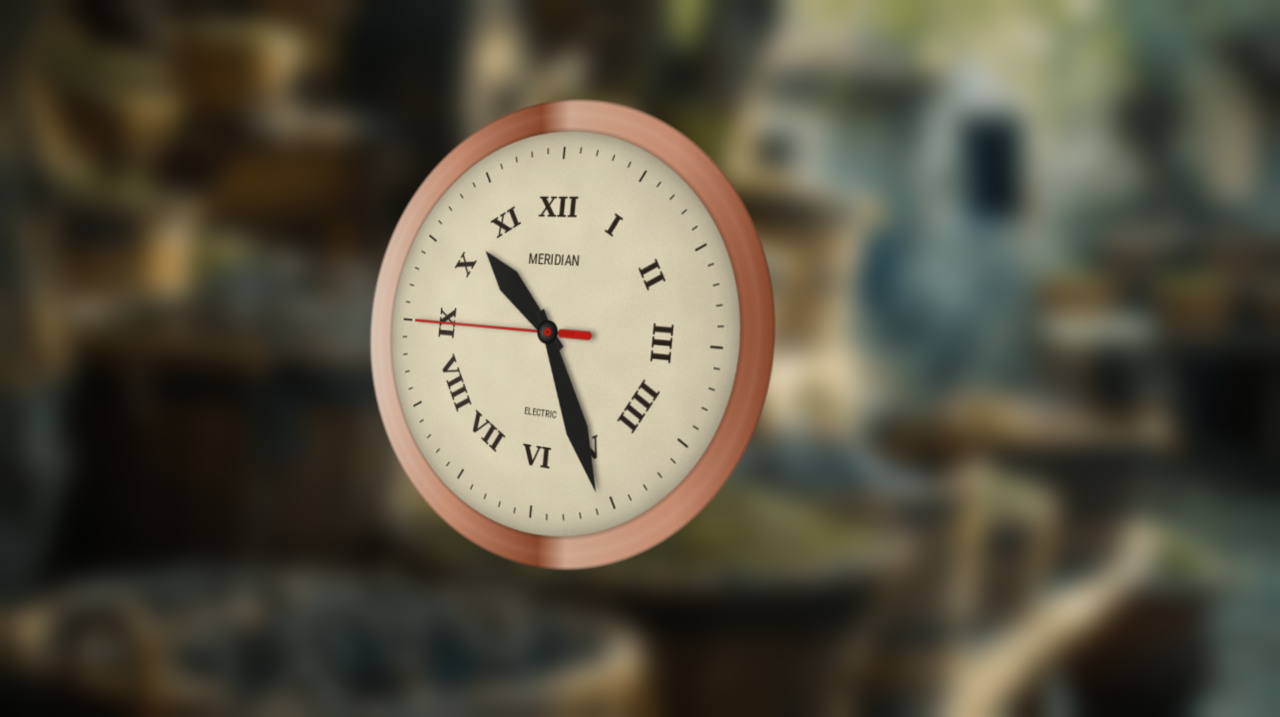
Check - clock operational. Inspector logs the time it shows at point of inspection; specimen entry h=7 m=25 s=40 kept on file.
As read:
h=10 m=25 s=45
